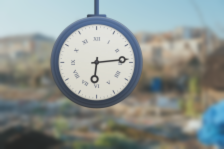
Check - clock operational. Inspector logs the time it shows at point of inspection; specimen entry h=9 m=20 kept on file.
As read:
h=6 m=14
